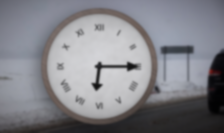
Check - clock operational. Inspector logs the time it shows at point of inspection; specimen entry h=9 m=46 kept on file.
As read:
h=6 m=15
